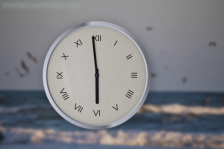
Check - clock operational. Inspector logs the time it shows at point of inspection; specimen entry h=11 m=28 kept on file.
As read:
h=5 m=59
